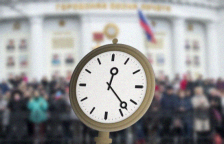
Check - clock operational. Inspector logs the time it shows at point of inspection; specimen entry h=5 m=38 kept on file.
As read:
h=12 m=23
